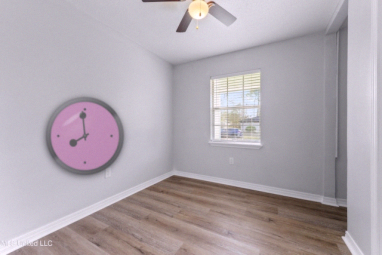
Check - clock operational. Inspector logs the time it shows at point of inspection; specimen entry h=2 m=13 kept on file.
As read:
h=7 m=59
